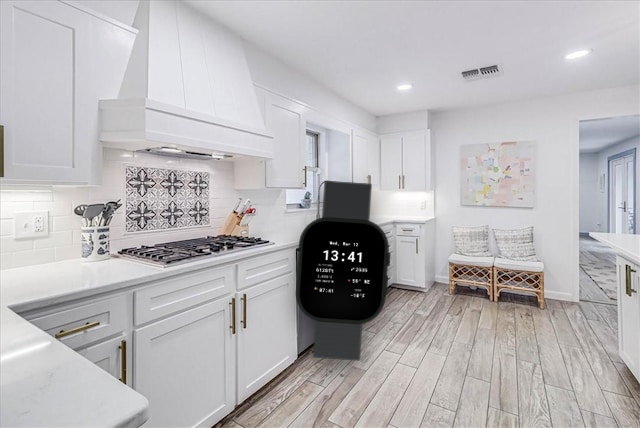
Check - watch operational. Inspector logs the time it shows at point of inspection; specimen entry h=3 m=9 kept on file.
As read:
h=13 m=41
